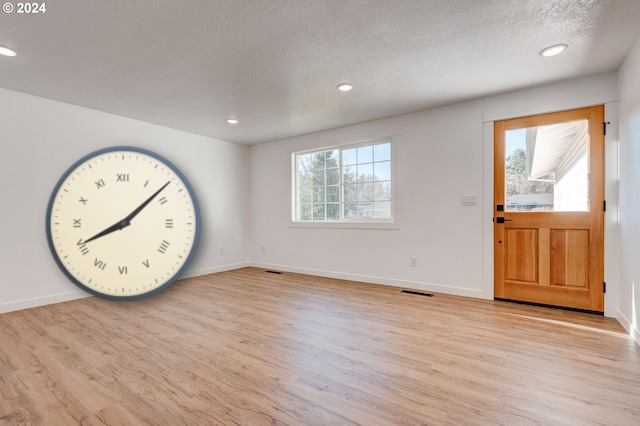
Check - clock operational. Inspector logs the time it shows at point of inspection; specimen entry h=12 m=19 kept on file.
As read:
h=8 m=8
